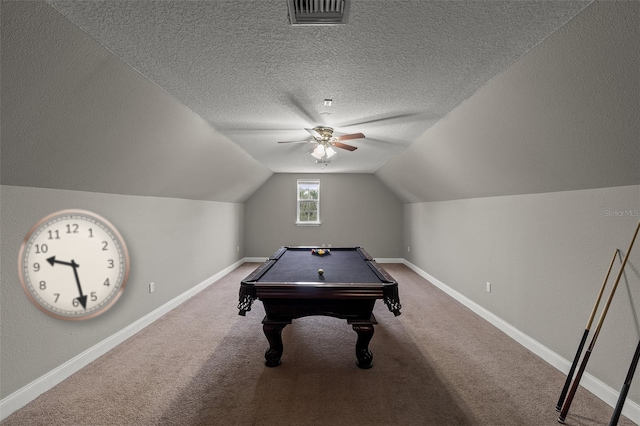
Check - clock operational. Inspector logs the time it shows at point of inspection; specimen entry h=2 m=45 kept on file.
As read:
h=9 m=28
